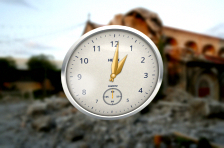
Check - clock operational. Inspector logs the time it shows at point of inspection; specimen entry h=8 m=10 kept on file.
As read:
h=1 m=1
